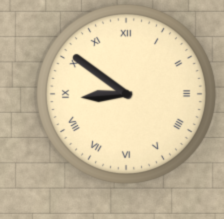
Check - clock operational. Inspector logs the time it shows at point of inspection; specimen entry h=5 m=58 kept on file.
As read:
h=8 m=51
